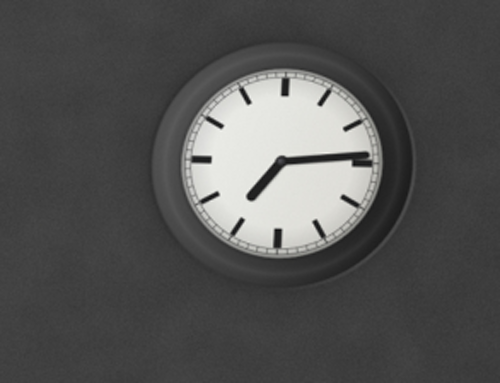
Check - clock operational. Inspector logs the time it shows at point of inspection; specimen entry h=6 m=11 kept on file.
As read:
h=7 m=14
